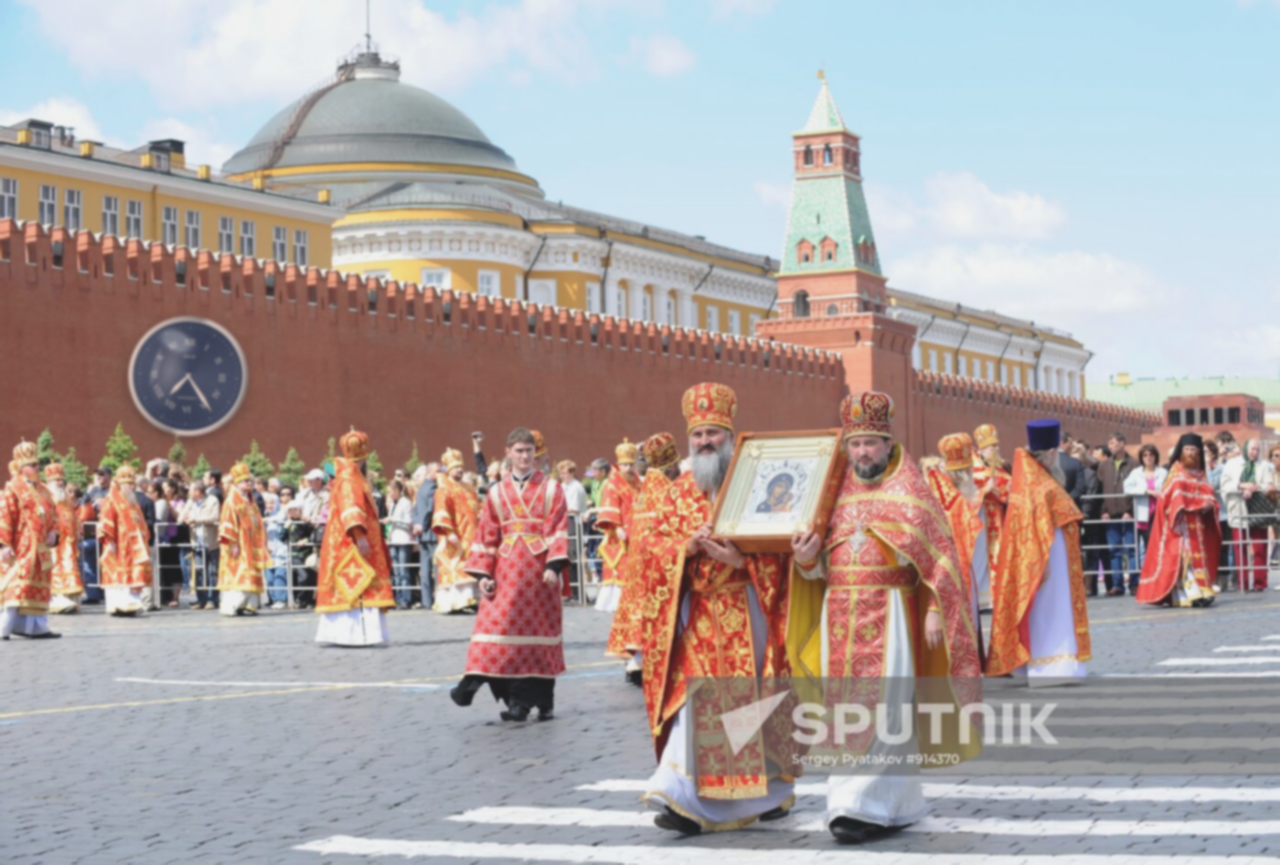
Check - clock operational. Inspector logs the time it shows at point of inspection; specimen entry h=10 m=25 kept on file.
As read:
h=7 m=24
